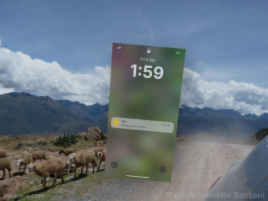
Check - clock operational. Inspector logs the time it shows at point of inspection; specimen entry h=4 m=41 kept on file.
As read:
h=1 m=59
